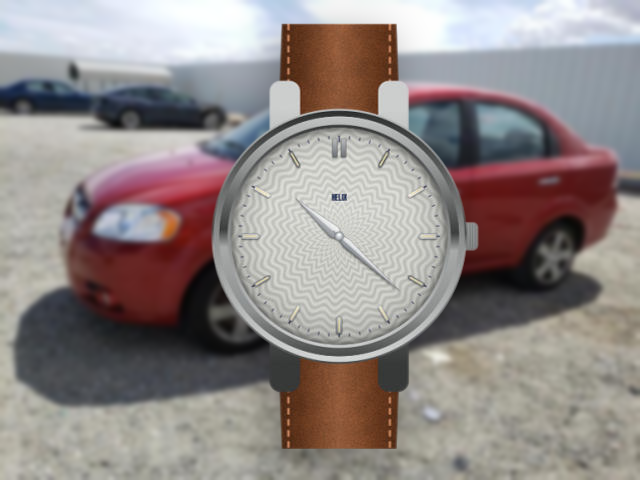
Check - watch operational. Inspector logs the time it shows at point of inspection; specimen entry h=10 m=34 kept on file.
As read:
h=10 m=22
